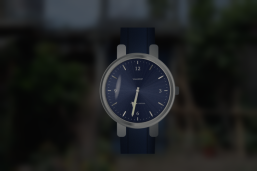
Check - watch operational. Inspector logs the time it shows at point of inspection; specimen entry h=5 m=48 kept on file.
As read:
h=6 m=32
